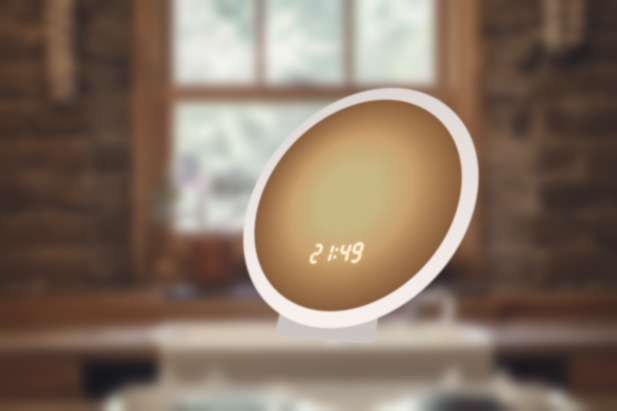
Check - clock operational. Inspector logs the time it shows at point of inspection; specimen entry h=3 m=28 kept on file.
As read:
h=21 m=49
